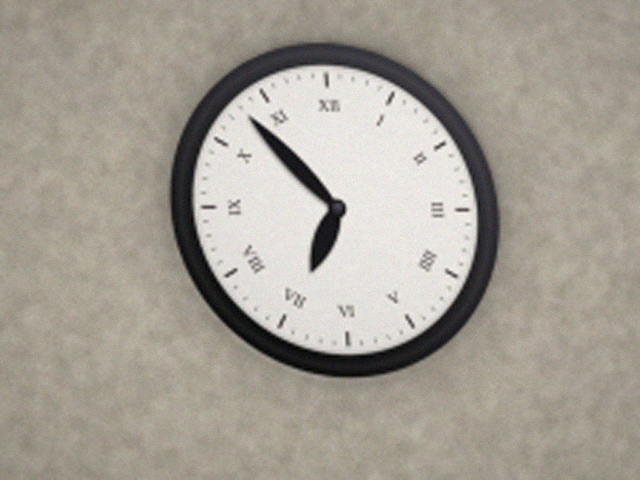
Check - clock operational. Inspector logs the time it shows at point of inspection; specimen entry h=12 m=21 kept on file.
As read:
h=6 m=53
